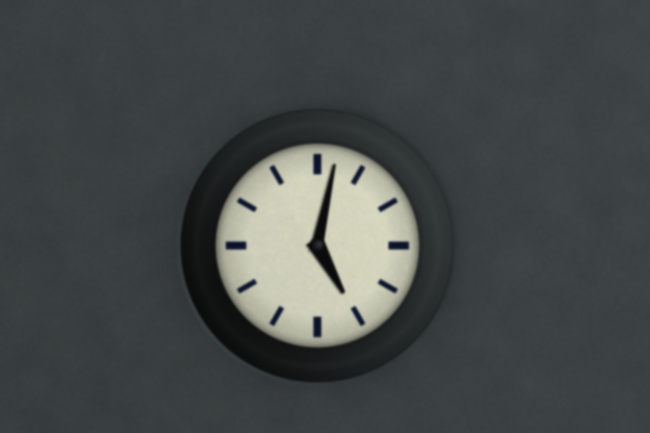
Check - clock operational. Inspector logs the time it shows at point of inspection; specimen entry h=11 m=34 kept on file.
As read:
h=5 m=2
